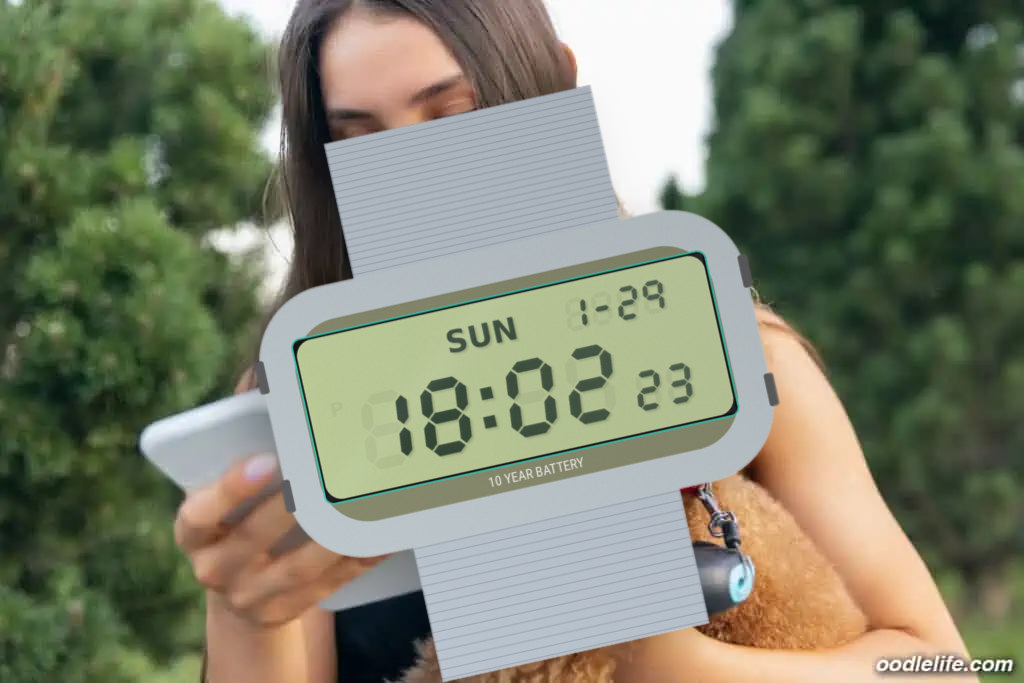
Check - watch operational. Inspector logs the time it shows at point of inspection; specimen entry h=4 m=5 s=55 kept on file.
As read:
h=18 m=2 s=23
